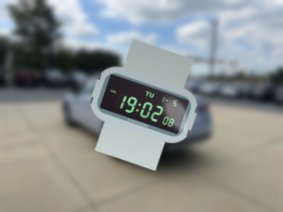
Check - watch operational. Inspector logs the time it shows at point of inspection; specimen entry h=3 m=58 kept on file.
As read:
h=19 m=2
